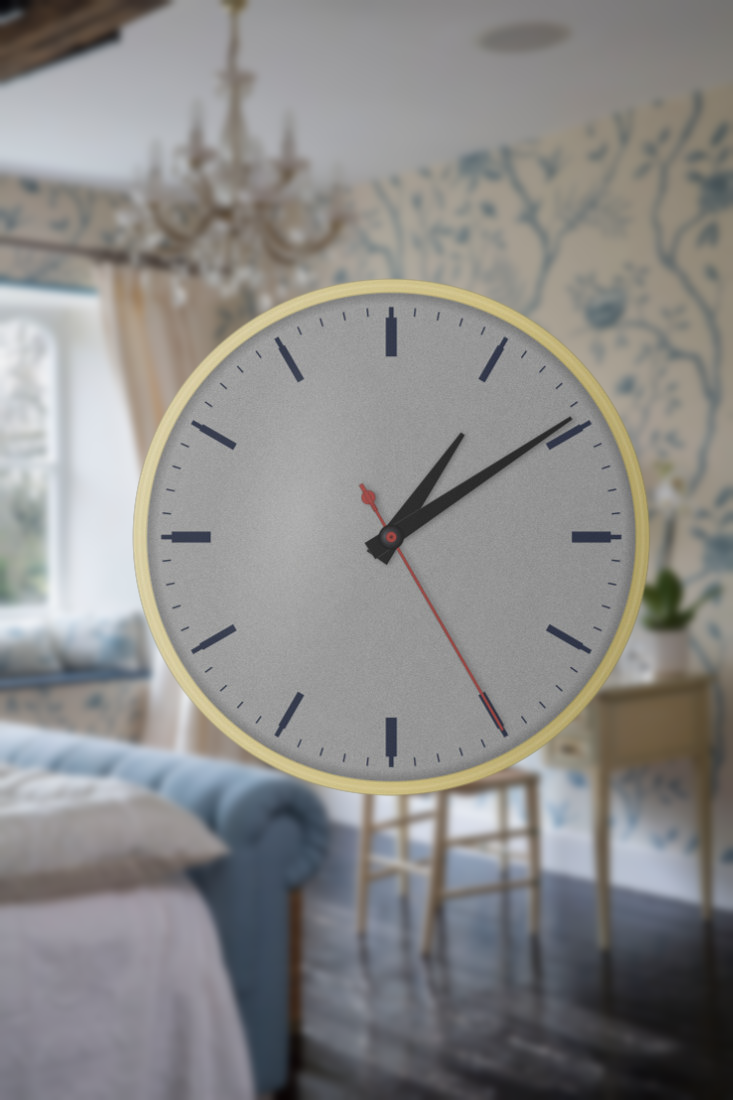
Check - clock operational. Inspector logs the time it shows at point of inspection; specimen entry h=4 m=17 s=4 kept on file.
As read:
h=1 m=9 s=25
